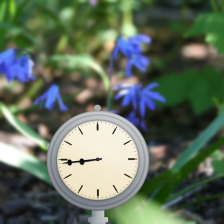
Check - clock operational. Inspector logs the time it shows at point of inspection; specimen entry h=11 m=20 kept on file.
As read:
h=8 m=44
